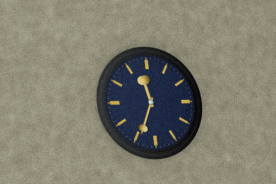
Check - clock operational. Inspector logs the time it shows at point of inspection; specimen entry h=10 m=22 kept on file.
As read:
h=11 m=34
